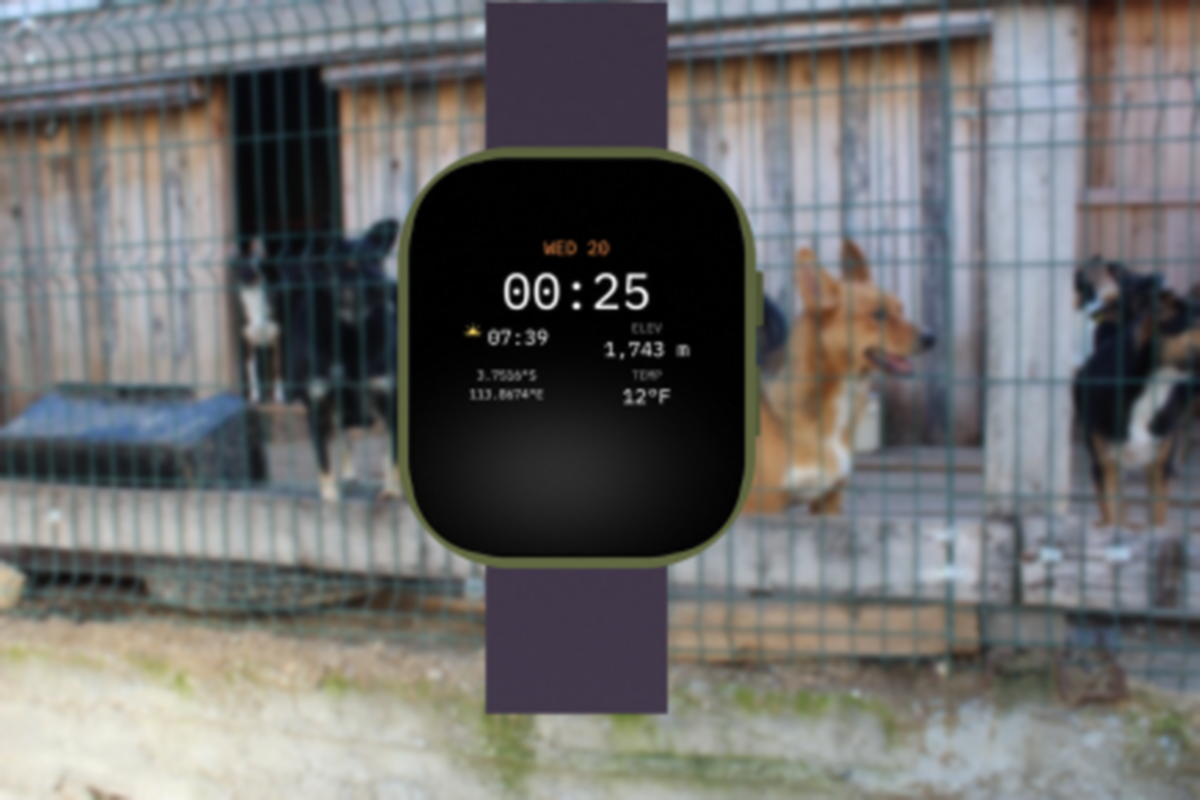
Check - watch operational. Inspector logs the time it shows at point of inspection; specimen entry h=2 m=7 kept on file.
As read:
h=0 m=25
